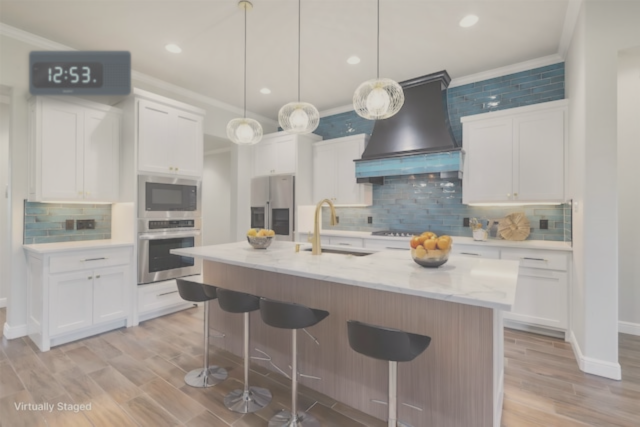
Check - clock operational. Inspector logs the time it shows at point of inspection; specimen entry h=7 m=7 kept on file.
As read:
h=12 m=53
